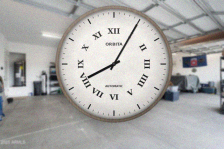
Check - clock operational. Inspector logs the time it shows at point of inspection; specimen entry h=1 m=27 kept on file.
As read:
h=8 m=5
